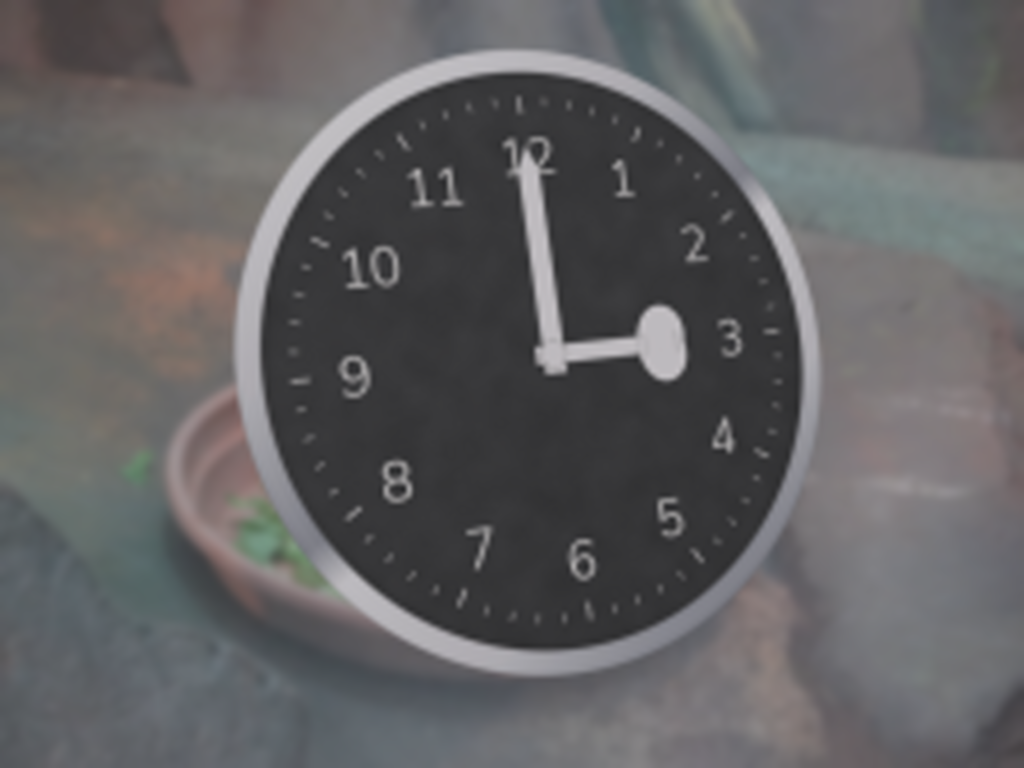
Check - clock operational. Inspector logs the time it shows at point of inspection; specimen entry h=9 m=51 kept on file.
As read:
h=3 m=0
